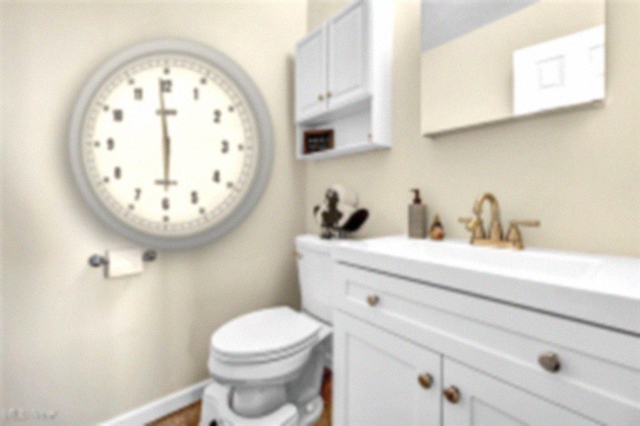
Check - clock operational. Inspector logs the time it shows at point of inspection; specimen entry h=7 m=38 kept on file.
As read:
h=5 m=59
